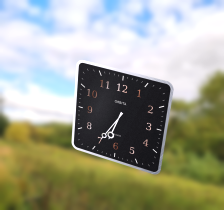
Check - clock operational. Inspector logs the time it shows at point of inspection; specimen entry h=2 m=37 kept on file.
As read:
h=6 m=35
